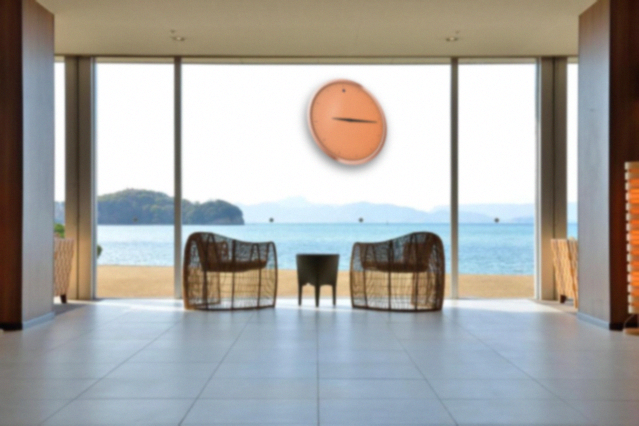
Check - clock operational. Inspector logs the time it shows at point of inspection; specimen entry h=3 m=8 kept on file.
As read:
h=9 m=16
